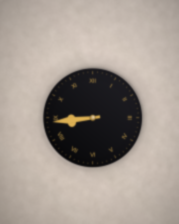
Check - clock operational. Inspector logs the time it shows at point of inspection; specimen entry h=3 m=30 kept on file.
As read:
h=8 m=44
